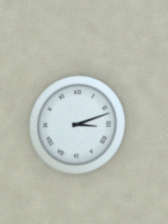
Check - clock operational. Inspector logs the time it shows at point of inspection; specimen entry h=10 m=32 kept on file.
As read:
h=3 m=12
